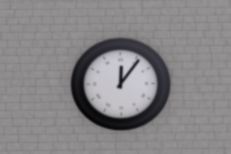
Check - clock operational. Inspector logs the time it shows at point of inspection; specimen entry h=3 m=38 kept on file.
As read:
h=12 m=6
